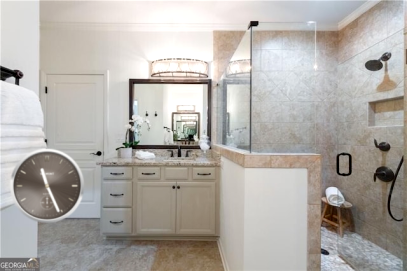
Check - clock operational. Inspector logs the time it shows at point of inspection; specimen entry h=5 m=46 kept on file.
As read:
h=11 m=26
